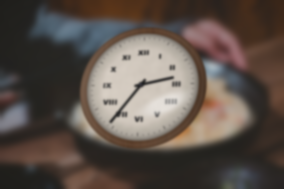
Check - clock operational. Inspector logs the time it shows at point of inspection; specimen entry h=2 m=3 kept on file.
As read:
h=2 m=36
